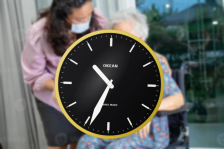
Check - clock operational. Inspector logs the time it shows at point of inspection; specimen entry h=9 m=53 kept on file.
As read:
h=10 m=34
